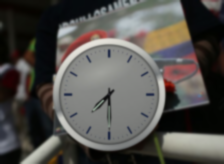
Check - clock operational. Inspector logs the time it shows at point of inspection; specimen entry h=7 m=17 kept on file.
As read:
h=7 m=30
